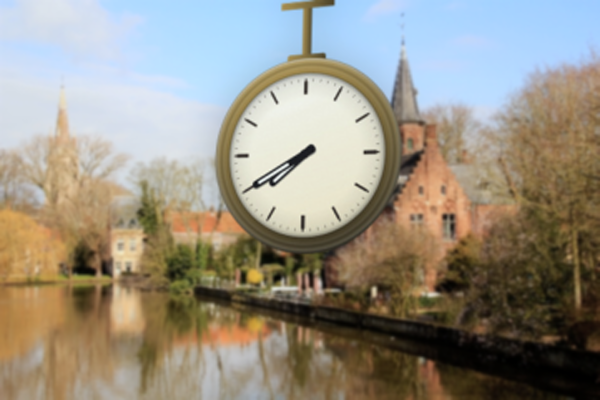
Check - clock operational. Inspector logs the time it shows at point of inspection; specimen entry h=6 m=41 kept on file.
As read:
h=7 m=40
